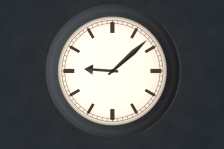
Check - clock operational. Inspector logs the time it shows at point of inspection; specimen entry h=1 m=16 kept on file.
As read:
h=9 m=8
